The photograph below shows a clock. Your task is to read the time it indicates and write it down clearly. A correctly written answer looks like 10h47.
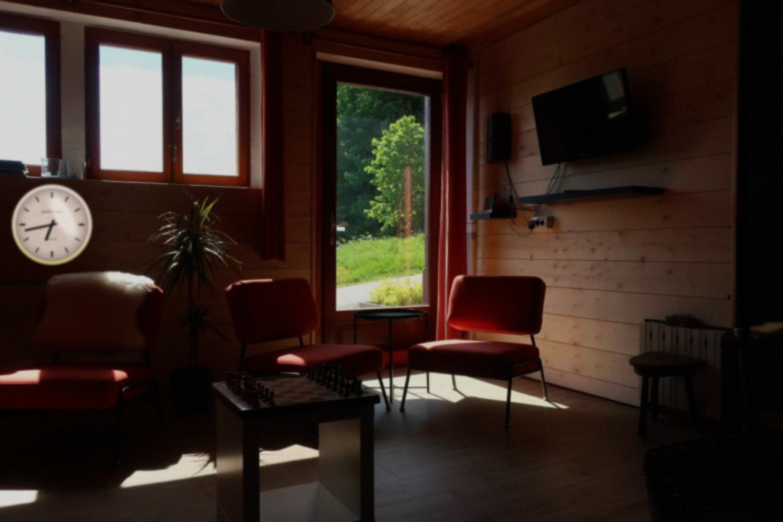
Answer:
6h43
